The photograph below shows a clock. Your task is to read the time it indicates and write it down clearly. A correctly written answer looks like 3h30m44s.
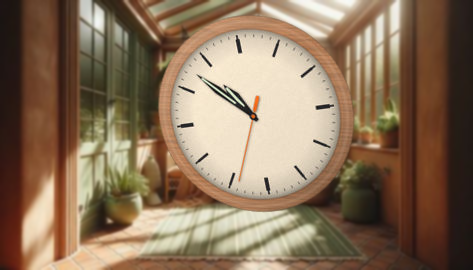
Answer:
10h52m34s
